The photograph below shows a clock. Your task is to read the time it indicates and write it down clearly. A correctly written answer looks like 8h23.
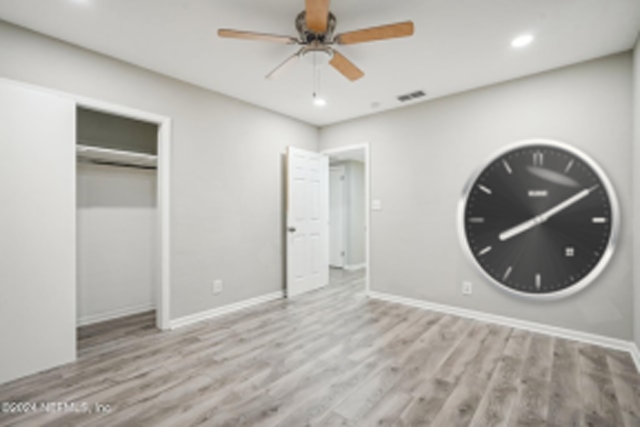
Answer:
8h10
